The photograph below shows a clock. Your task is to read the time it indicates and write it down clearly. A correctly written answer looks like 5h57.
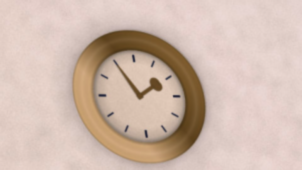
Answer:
1h55
